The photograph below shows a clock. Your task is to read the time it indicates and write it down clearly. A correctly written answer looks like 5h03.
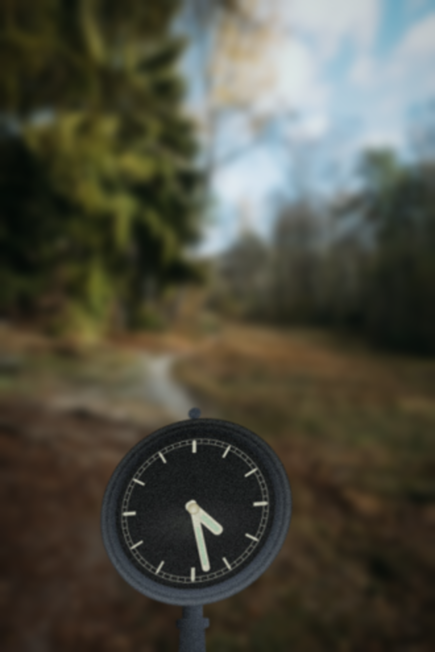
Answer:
4h28
